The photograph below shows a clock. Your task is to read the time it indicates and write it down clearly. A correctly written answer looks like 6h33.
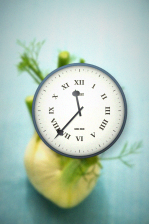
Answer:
11h37
